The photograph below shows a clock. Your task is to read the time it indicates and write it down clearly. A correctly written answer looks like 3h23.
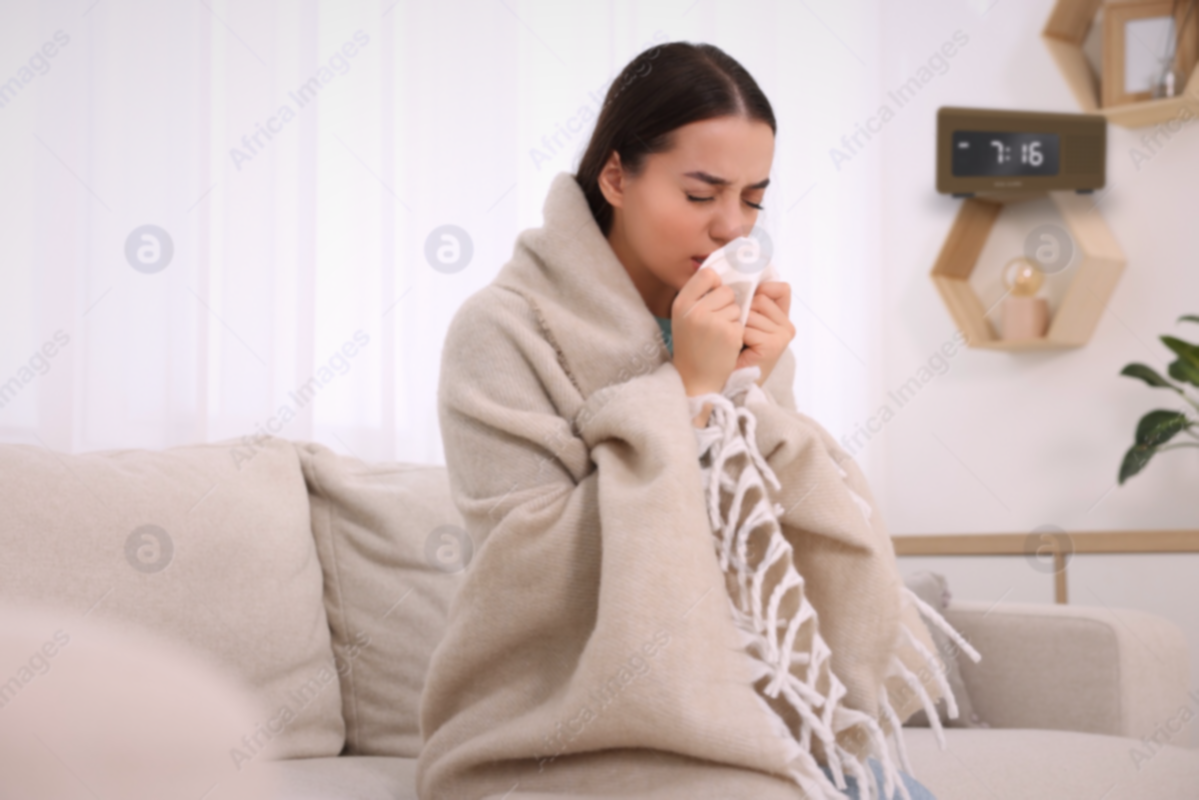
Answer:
7h16
